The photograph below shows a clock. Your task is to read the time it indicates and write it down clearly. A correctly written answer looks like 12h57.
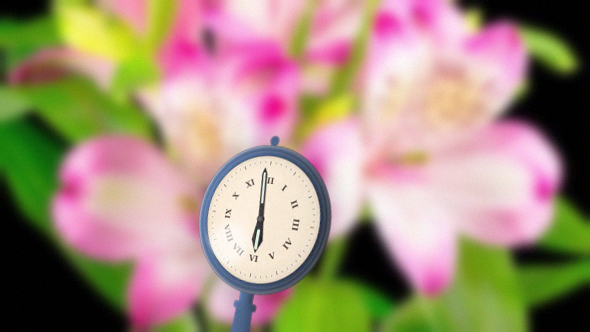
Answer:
5h59
